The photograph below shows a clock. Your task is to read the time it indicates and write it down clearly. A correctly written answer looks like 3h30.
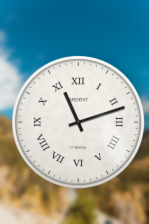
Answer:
11h12
